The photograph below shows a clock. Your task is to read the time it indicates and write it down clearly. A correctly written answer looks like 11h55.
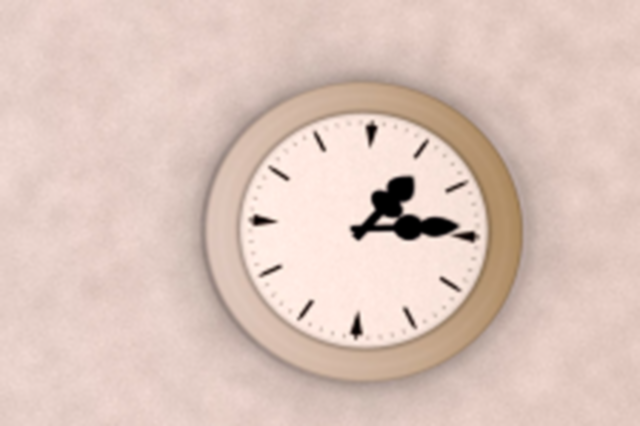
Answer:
1h14
